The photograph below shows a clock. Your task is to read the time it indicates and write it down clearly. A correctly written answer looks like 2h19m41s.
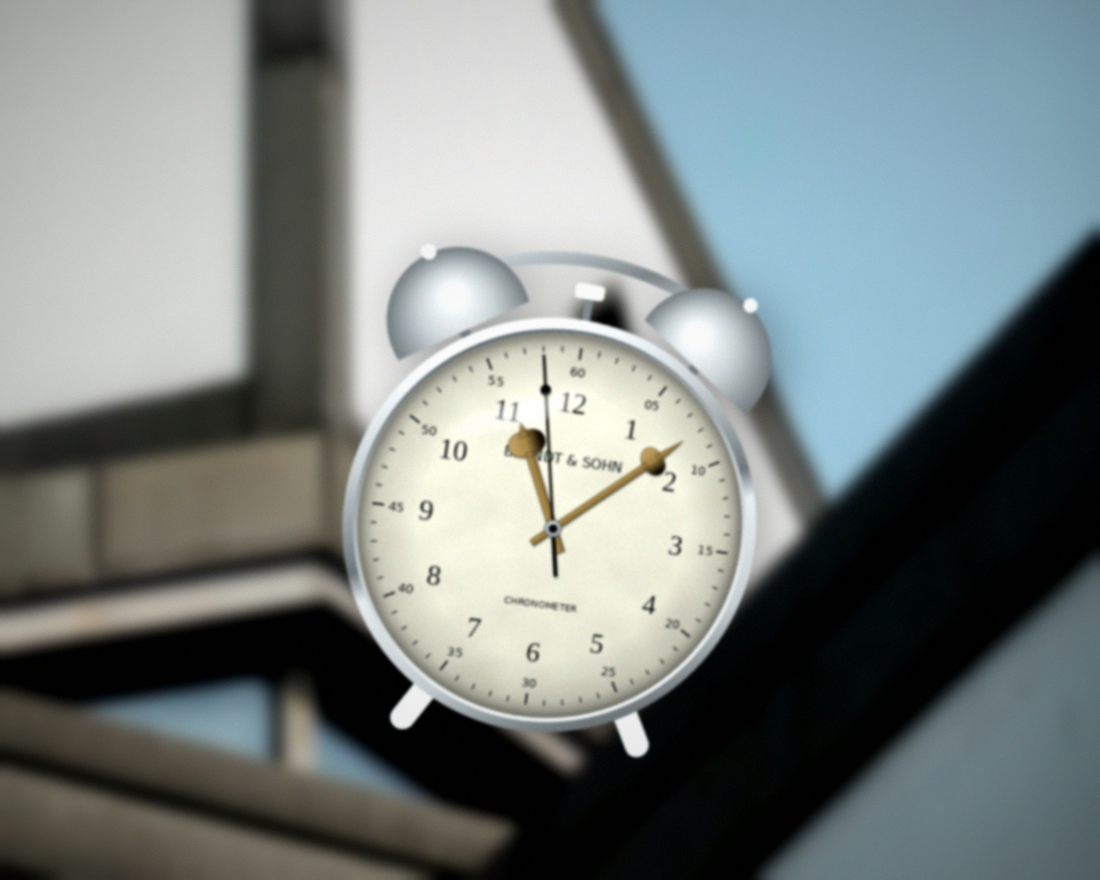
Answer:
11h07m58s
